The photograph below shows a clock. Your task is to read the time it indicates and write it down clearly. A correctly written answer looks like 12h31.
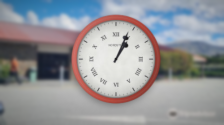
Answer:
1h04
